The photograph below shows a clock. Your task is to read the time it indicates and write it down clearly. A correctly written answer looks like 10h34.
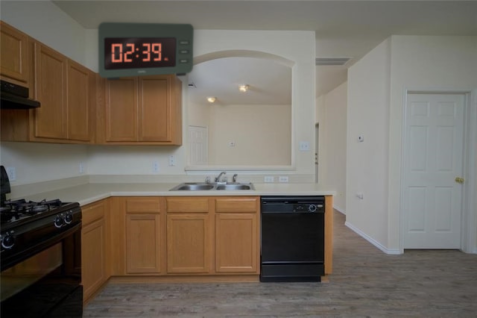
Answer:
2h39
